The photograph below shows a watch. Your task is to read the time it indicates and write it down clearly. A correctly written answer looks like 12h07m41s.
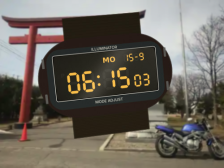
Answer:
6h15m03s
